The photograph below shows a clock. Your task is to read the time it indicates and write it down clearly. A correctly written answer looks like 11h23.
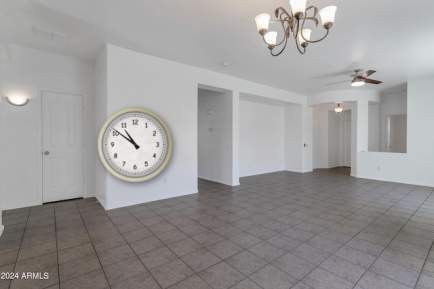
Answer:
10h51
